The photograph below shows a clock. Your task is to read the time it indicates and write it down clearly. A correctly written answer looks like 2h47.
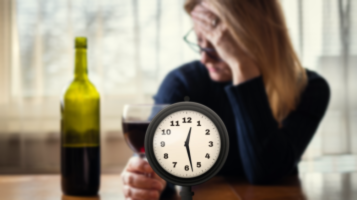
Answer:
12h28
